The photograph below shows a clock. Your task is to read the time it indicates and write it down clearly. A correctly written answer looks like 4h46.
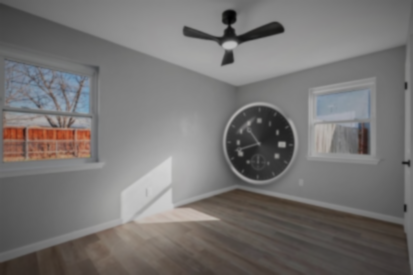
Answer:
10h42
